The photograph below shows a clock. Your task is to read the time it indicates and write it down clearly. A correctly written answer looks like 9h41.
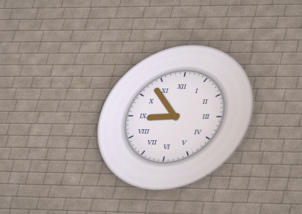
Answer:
8h53
